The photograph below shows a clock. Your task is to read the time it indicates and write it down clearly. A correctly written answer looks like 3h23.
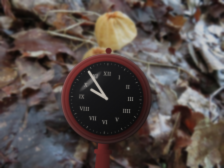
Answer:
9h54
